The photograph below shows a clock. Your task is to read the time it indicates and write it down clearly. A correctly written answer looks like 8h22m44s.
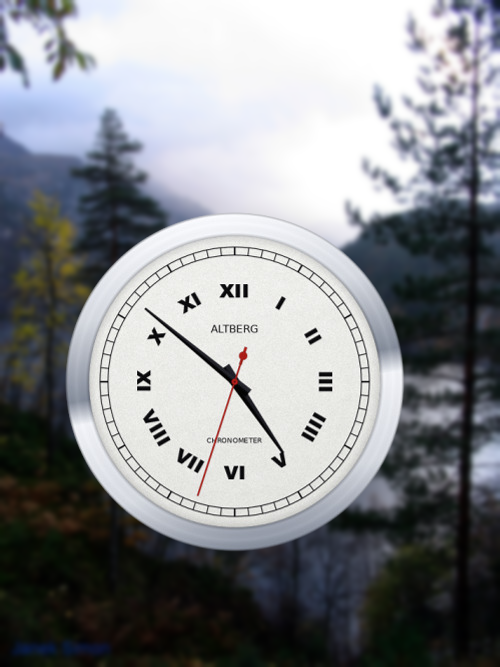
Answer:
4h51m33s
